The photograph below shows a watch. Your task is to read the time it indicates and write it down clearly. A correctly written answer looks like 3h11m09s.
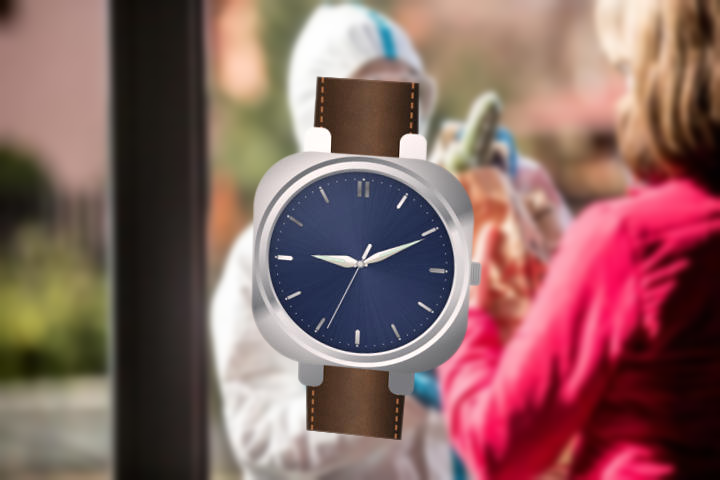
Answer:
9h10m34s
